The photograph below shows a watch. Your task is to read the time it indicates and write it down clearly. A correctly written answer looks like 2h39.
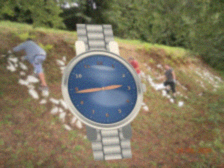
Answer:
2h44
